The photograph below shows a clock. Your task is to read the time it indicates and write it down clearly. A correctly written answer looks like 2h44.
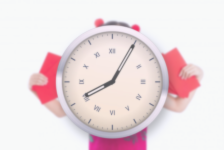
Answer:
8h05
